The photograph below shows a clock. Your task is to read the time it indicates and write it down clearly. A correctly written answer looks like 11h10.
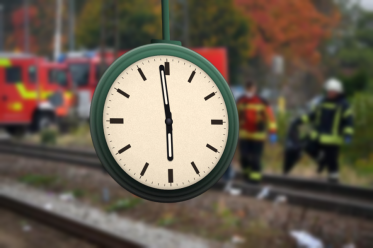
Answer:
5h59
